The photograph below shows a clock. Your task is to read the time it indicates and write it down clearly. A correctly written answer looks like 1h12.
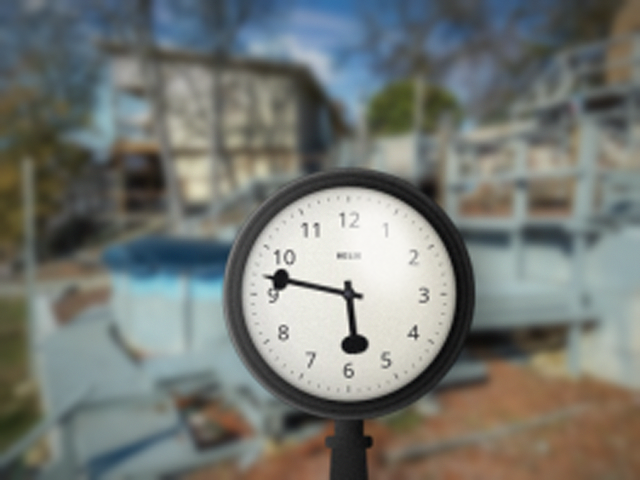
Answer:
5h47
